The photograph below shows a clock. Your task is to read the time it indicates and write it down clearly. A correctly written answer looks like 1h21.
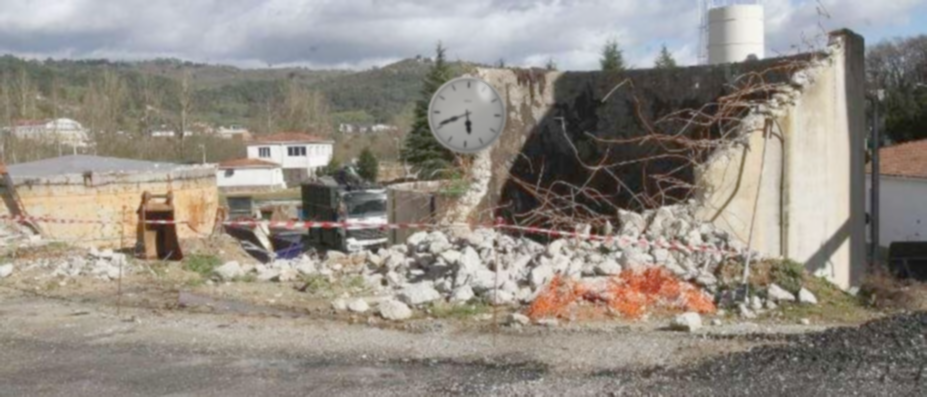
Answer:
5h41
